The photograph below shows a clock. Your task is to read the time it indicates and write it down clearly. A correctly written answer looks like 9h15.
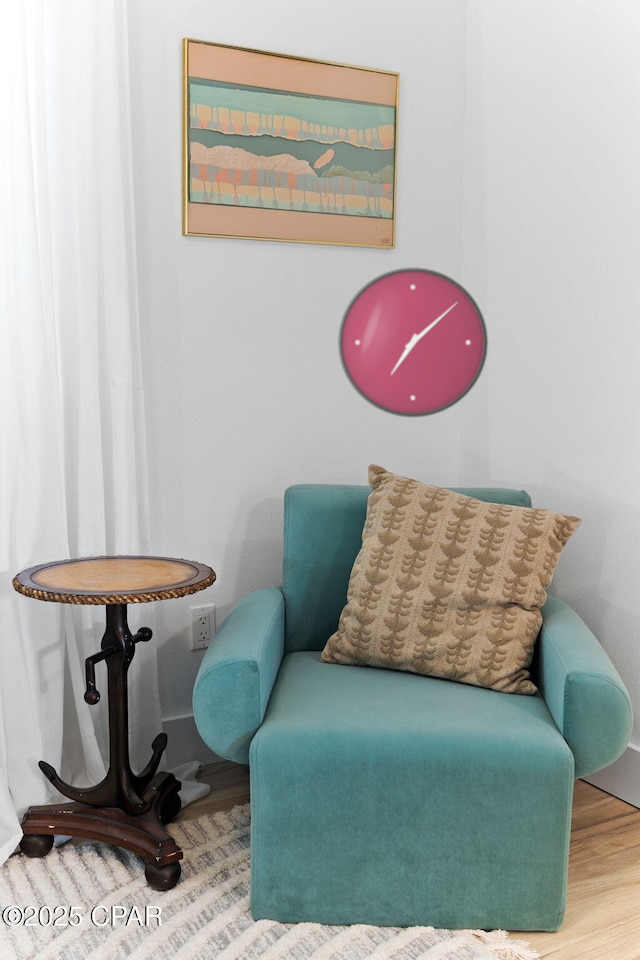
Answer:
7h08
